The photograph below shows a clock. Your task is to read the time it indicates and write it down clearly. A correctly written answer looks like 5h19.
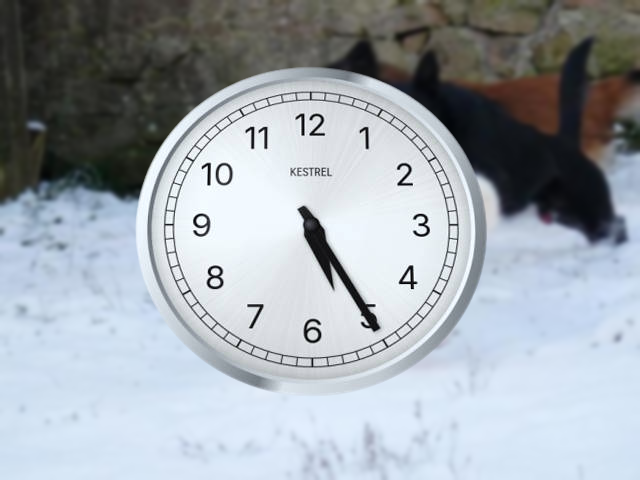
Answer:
5h25
